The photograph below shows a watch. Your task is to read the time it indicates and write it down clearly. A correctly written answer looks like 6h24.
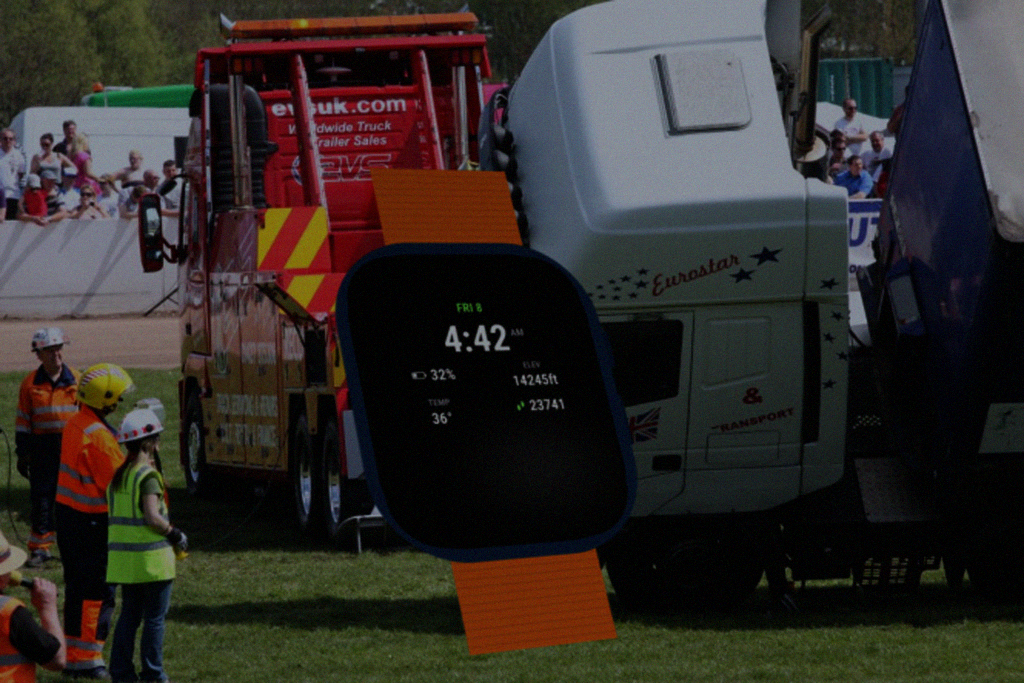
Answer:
4h42
